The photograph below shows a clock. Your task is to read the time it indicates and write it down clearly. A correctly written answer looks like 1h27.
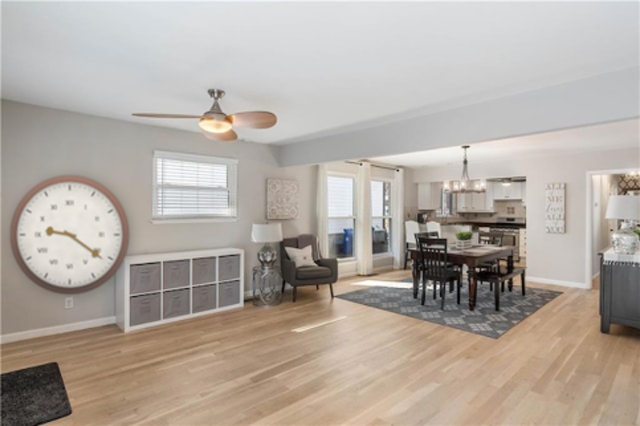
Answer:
9h21
